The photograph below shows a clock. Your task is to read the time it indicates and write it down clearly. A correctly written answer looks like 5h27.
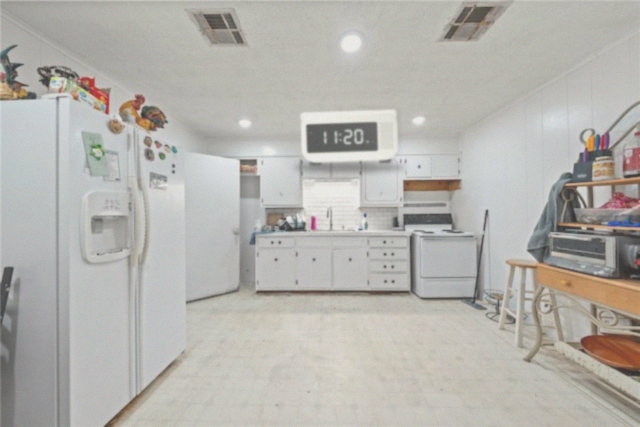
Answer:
11h20
